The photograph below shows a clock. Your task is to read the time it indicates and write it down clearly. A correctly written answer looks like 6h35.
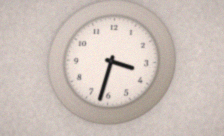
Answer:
3h32
